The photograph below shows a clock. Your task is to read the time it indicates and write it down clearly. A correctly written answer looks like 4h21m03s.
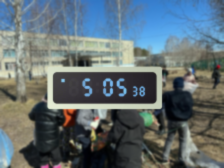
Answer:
5h05m38s
